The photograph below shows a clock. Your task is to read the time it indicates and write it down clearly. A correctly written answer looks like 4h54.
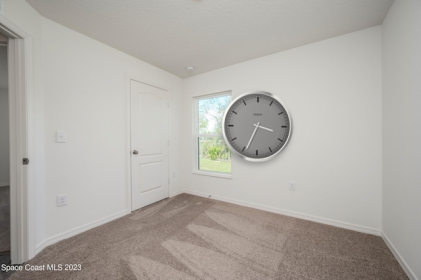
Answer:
3h34
